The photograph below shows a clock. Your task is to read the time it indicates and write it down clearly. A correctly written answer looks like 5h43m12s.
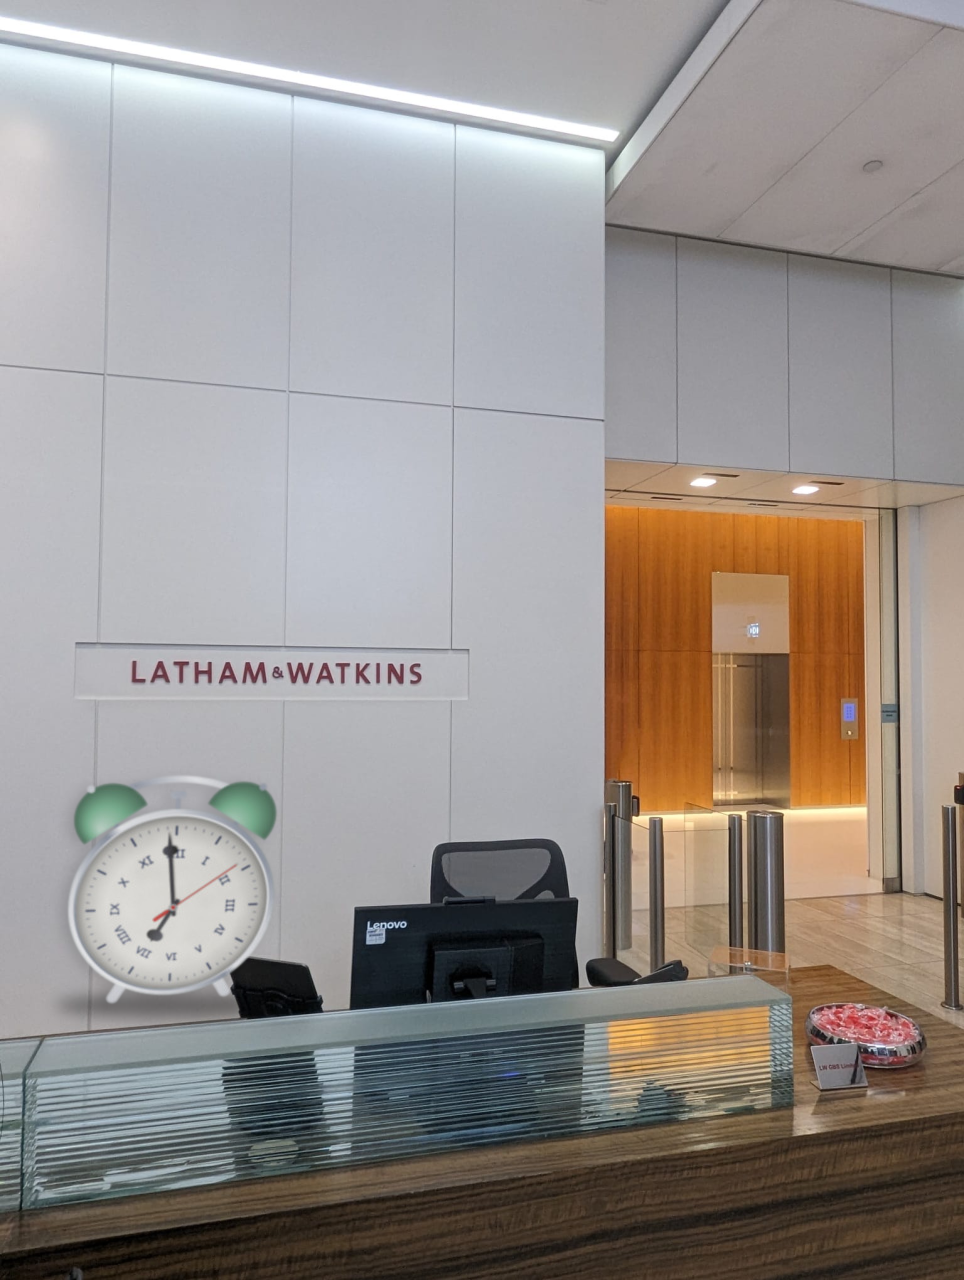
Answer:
6h59m09s
